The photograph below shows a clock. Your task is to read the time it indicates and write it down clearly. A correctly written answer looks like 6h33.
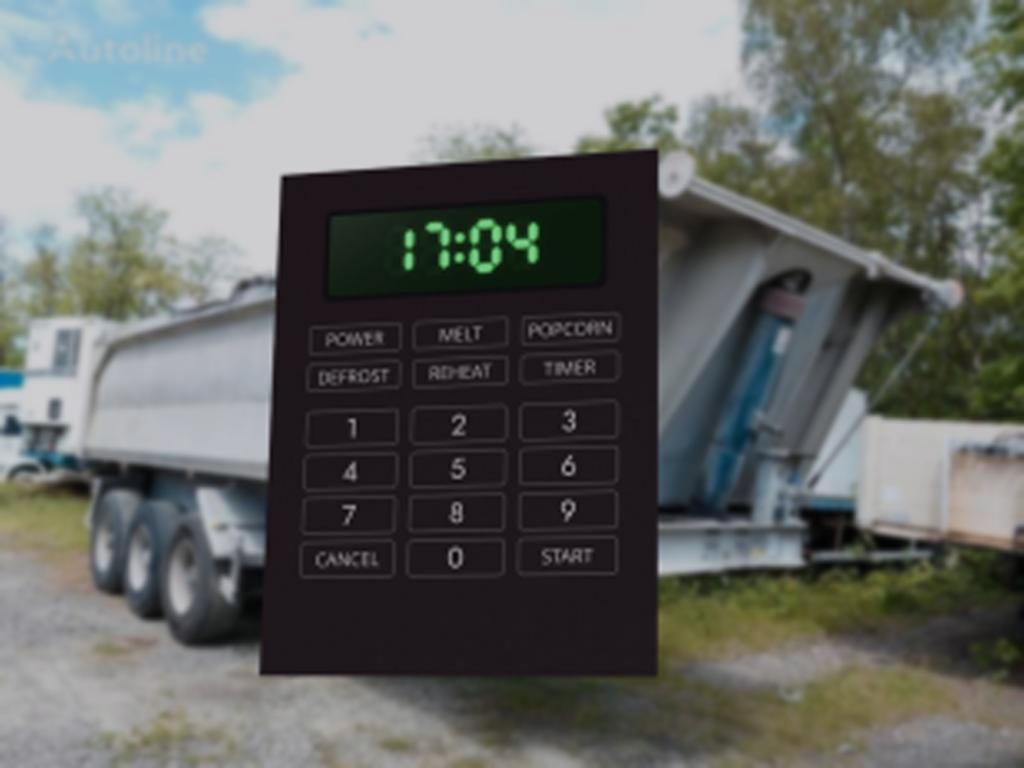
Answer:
17h04
